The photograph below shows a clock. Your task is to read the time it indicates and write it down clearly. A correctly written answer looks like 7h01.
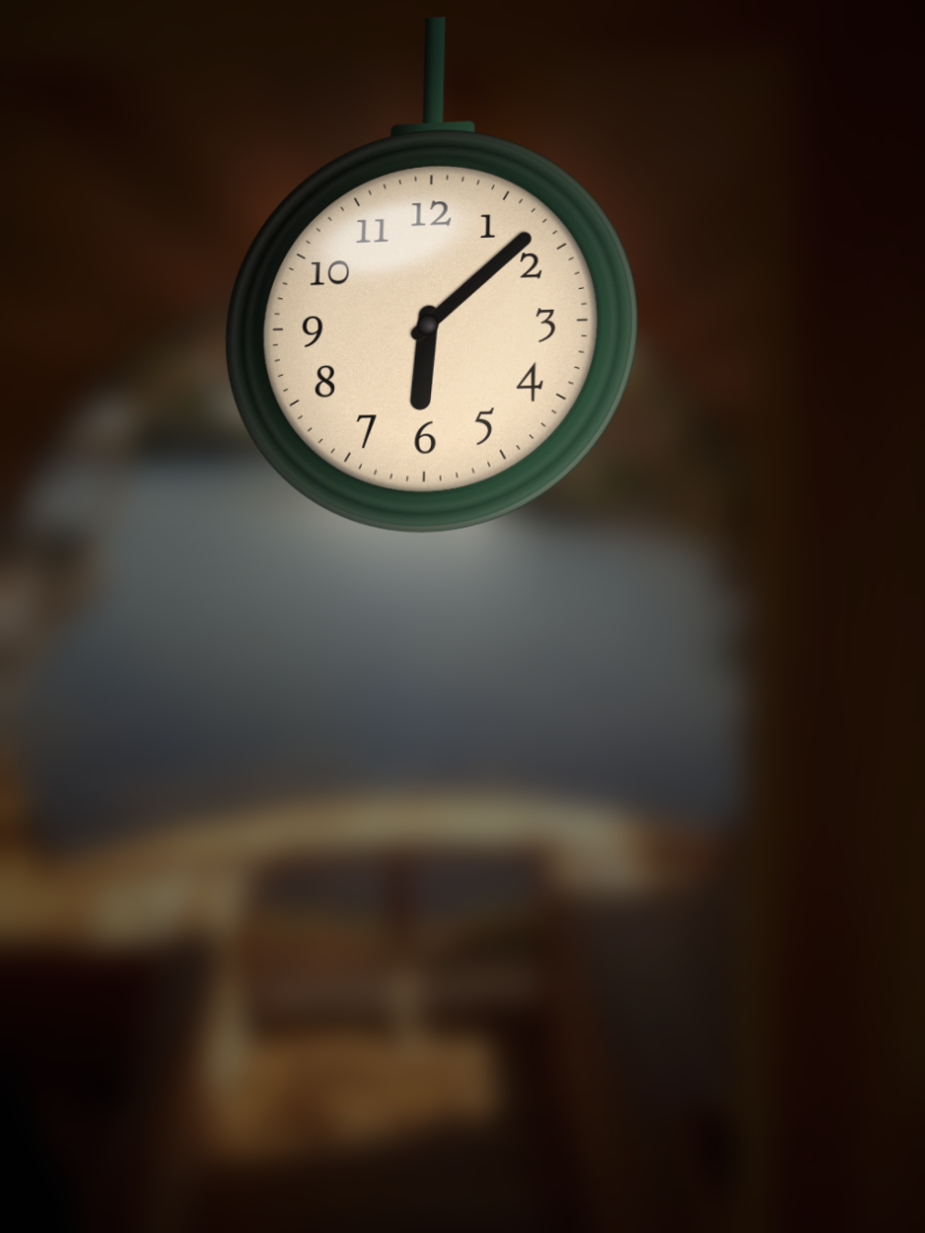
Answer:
6h08
